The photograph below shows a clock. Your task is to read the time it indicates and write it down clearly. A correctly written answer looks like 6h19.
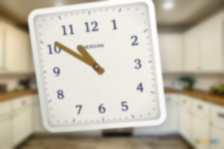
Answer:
10h51
